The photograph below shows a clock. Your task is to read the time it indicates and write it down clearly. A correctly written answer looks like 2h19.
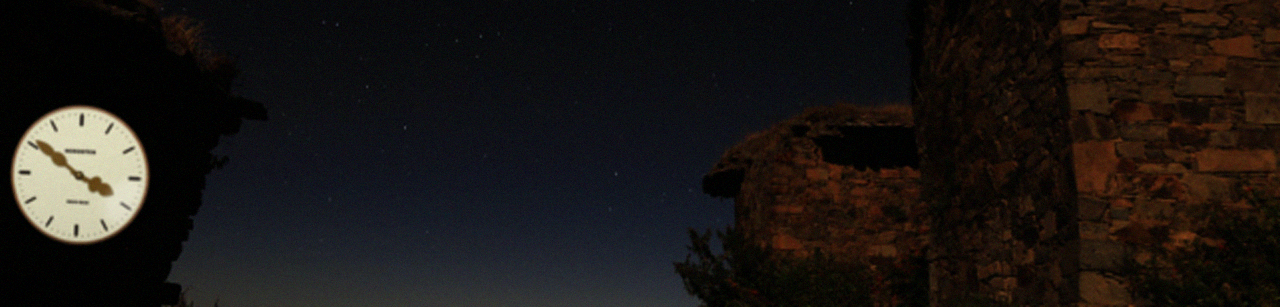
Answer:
3h51
